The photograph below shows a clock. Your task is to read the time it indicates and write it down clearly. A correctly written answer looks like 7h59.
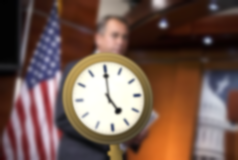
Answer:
5h00
